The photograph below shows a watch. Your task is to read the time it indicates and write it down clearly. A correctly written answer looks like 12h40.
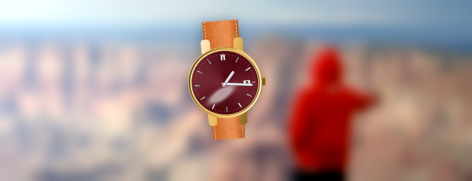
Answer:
1h16
